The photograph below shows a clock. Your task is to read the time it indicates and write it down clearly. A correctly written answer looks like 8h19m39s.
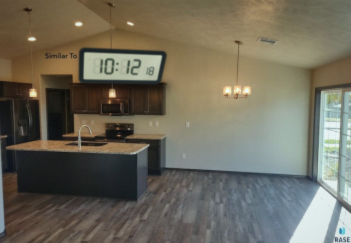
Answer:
10h12m18s
